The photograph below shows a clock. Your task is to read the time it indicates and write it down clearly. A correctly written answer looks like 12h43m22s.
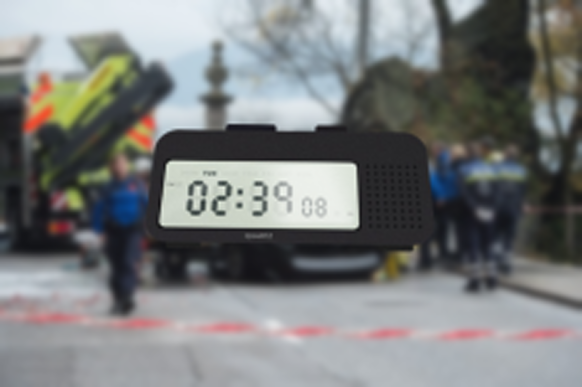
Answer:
2h39m08s
